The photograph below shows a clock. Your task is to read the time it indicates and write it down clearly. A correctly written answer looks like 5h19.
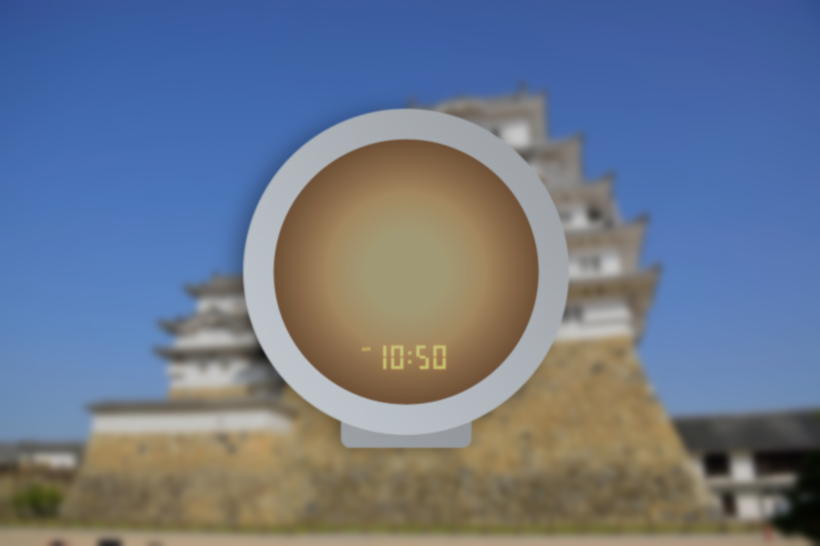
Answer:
10h50
